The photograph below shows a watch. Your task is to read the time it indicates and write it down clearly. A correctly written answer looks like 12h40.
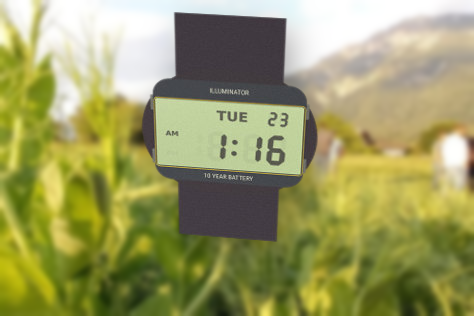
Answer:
1h16
